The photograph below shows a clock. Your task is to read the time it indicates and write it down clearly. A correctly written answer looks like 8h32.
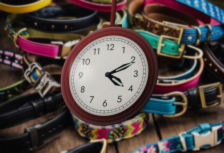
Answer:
4h11
